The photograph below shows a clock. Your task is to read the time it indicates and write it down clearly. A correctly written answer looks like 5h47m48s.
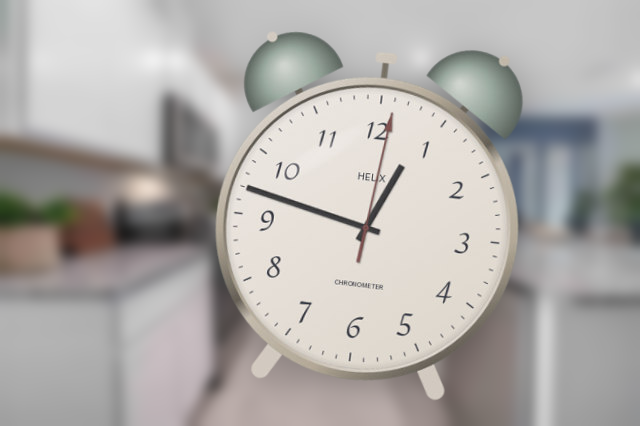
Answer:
12h47m01s
